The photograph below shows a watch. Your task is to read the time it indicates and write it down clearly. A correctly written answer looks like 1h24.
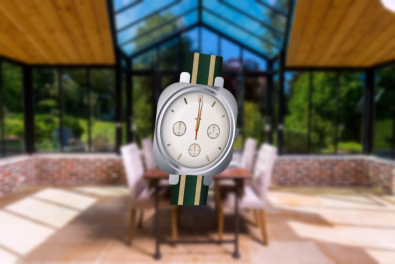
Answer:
12h01
